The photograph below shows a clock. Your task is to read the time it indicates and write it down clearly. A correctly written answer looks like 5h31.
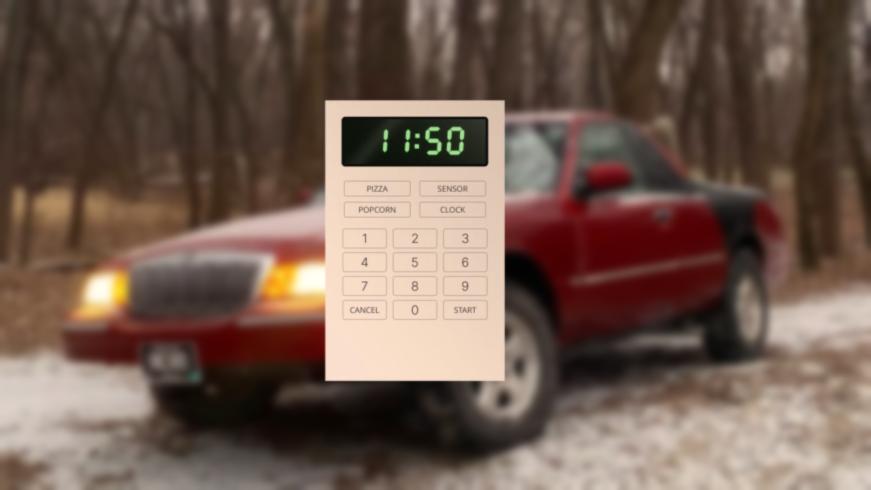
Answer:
11h50
